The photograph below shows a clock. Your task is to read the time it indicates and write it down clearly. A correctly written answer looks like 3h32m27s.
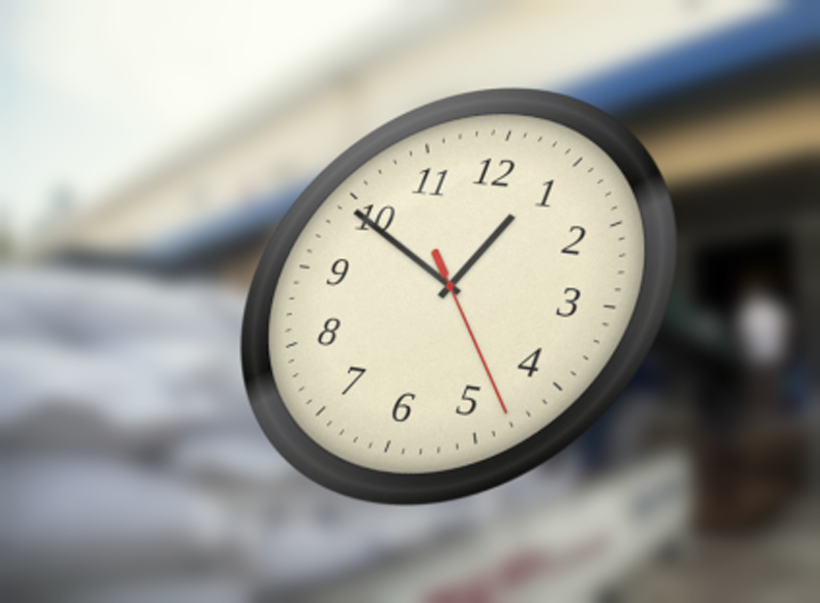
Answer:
12h49m23s
